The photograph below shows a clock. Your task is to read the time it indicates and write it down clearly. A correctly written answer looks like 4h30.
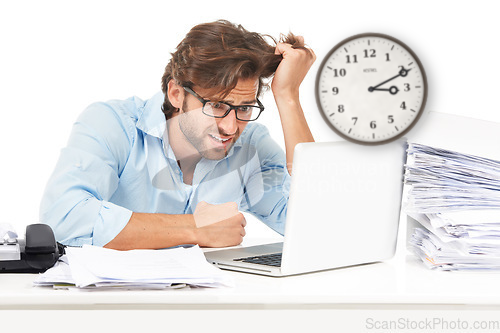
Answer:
3h11
